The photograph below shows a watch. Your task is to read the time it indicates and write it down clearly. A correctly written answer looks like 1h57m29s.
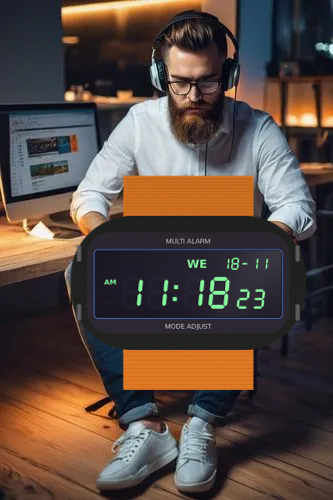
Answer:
11h18m23s
